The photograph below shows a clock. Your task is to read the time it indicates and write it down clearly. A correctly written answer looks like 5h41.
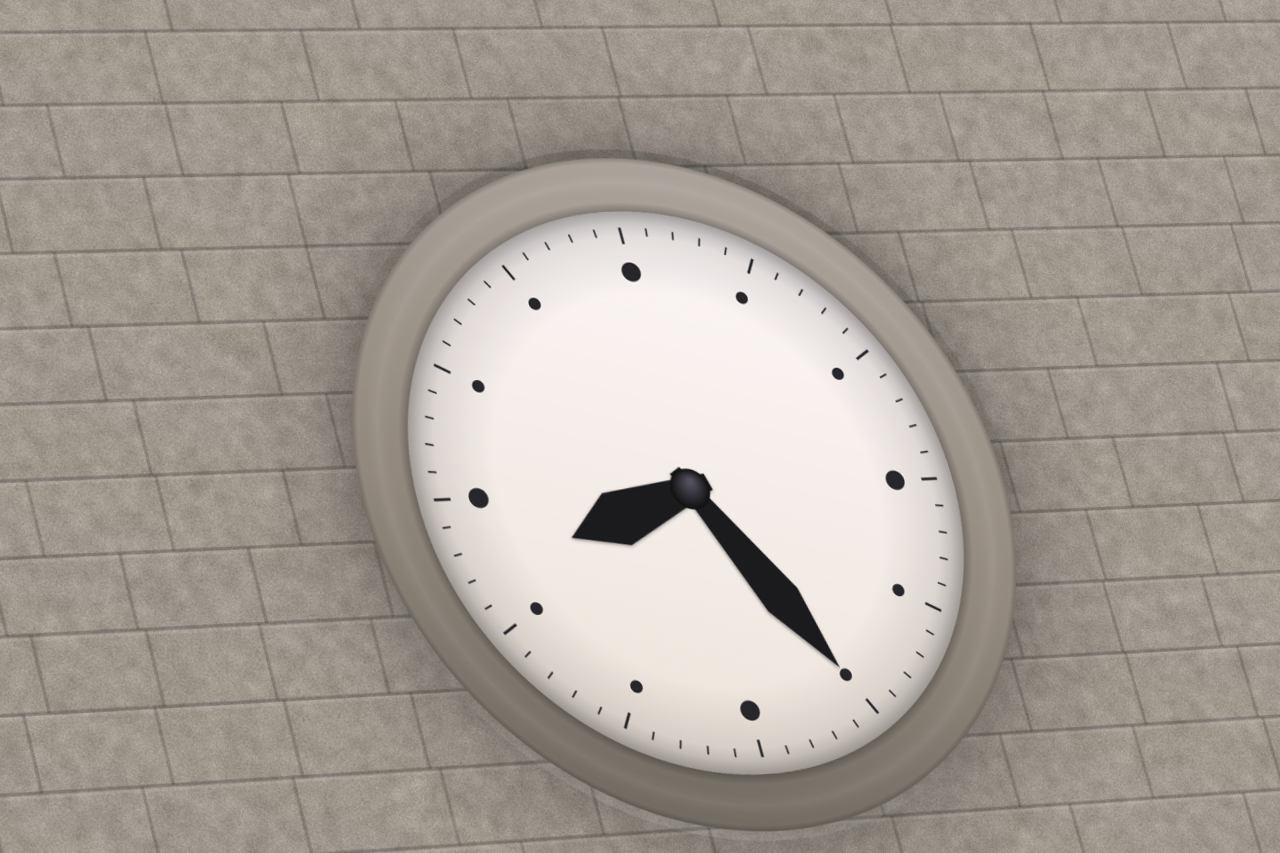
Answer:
8h25
